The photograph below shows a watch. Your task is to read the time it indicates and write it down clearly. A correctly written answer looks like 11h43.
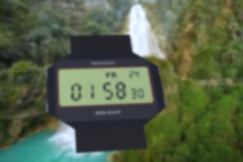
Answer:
1h58
